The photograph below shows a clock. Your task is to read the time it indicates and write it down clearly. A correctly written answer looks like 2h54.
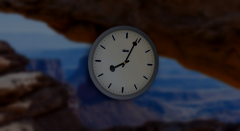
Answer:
8h04
